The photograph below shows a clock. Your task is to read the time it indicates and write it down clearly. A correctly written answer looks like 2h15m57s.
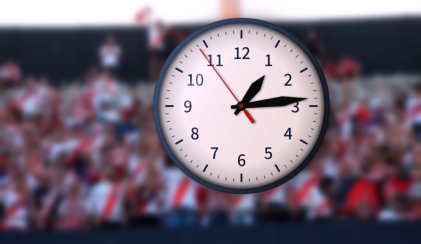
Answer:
1h13m54s
